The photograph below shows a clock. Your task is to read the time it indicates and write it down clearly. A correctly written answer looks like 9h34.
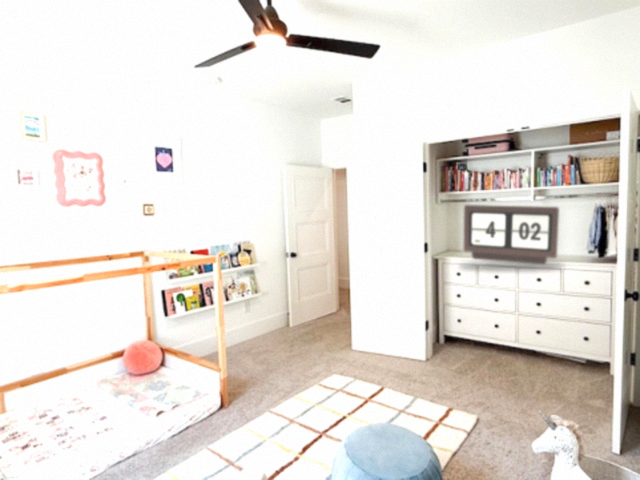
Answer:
4h02
